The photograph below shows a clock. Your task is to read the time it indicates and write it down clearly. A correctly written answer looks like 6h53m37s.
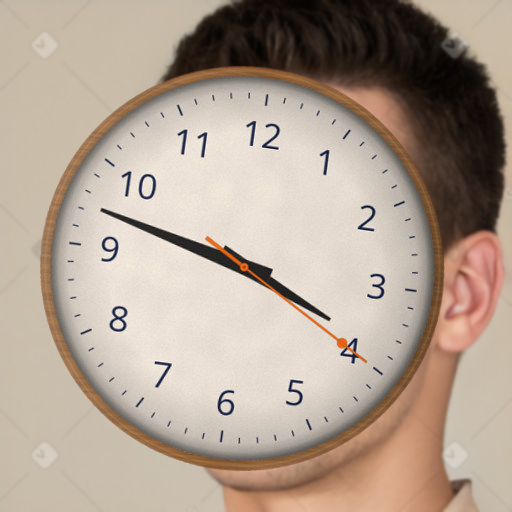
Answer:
3h47m20s
